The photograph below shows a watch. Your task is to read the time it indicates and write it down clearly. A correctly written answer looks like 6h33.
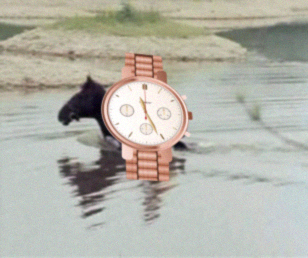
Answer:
11h26
